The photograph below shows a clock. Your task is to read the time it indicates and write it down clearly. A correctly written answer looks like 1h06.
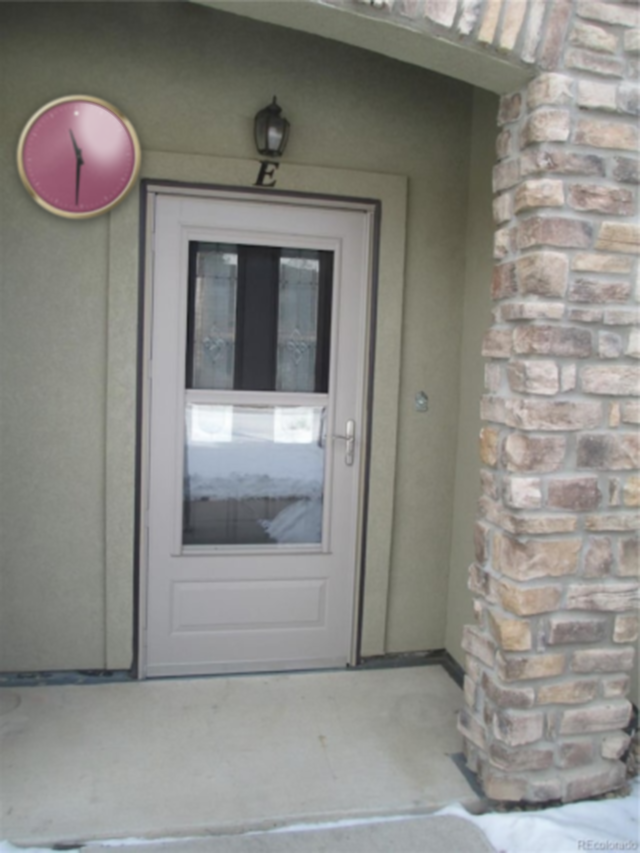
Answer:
11h31
